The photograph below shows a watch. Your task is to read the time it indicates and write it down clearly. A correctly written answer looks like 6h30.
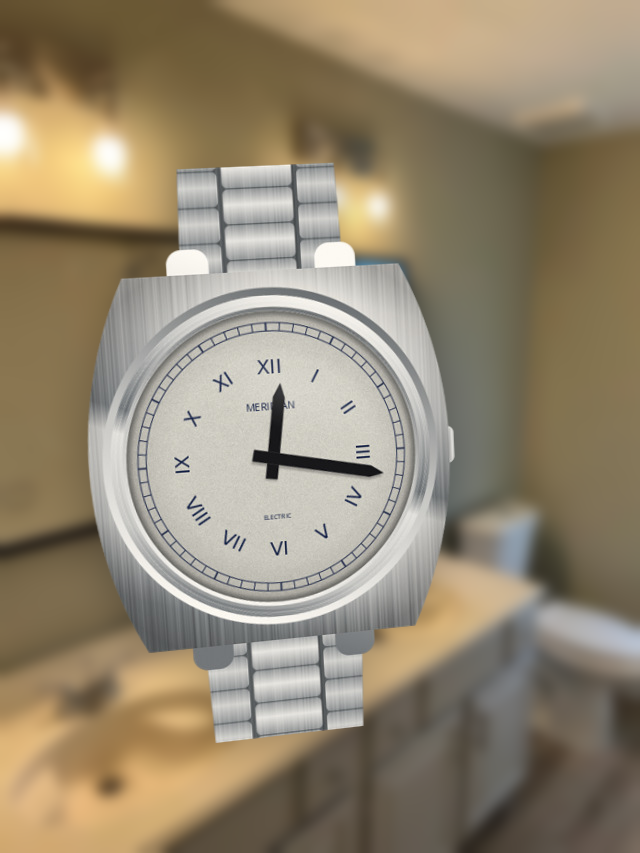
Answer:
12h17
